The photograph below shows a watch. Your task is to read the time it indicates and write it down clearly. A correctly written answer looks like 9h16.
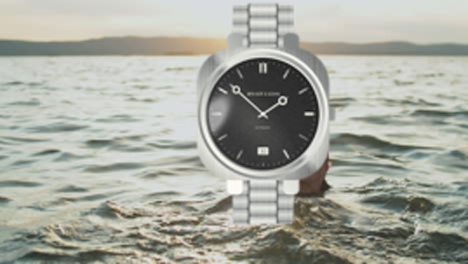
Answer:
1h52
